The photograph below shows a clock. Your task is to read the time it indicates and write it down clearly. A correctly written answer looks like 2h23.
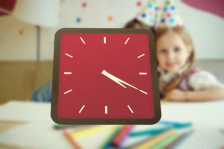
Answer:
4h20
